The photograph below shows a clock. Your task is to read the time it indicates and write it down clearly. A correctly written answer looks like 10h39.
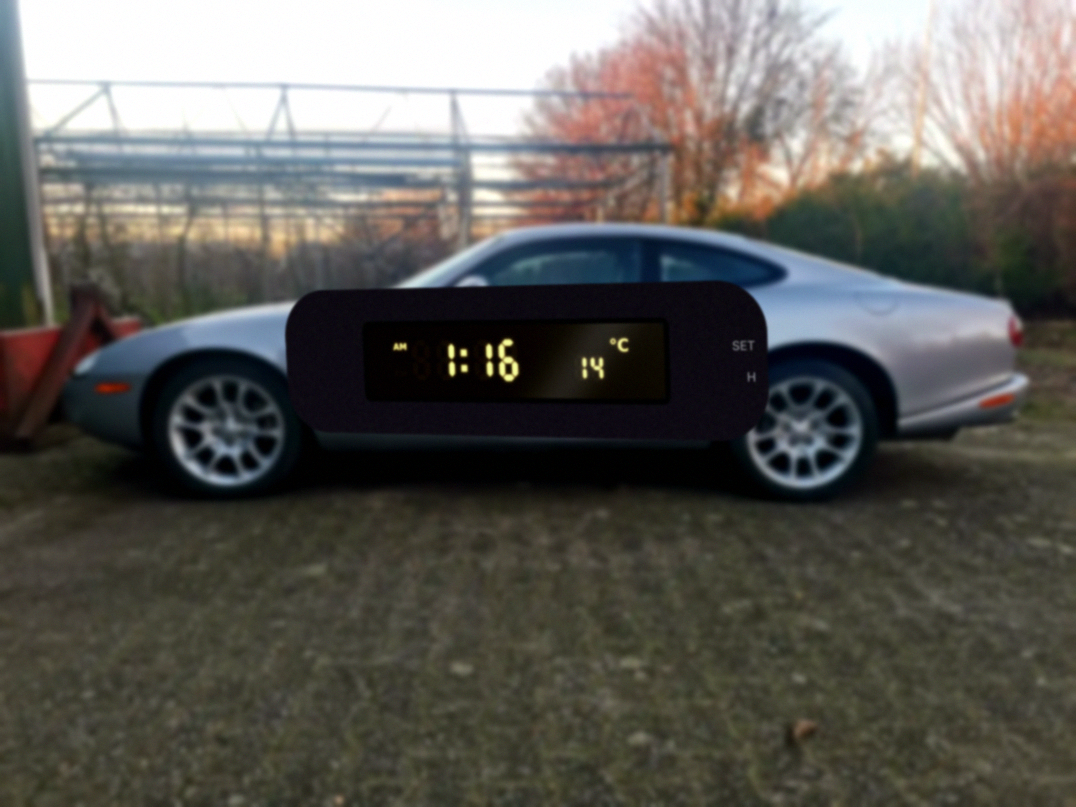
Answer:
1h16
